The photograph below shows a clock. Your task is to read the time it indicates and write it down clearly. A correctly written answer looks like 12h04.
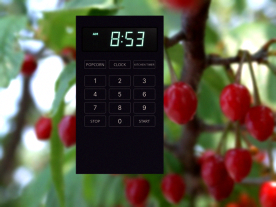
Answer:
8h53
